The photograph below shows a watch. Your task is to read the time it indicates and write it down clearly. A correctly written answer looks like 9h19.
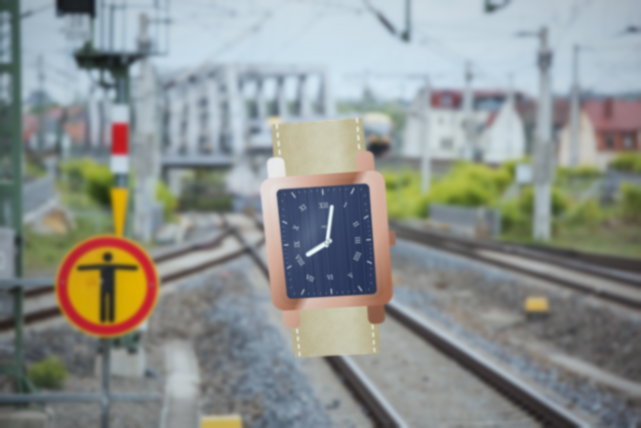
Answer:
8h02
